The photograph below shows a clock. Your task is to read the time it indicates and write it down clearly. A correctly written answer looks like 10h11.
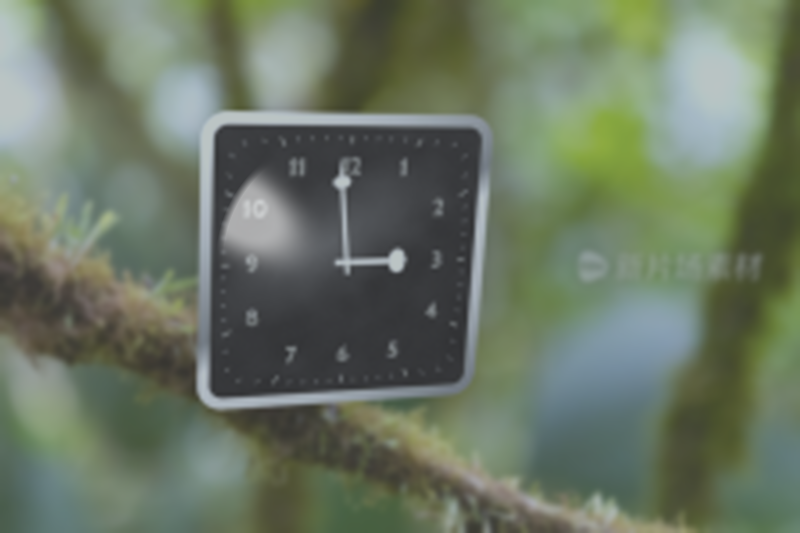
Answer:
2h59
